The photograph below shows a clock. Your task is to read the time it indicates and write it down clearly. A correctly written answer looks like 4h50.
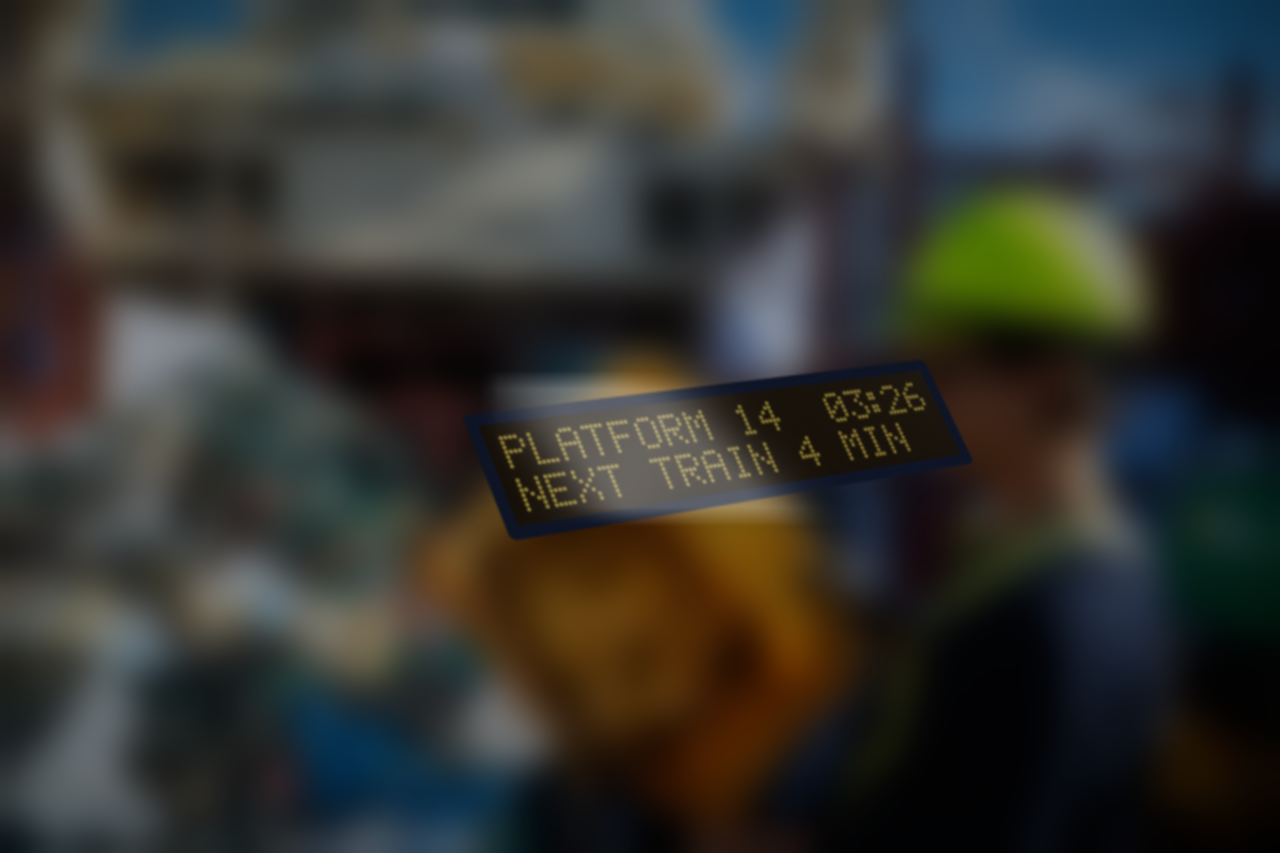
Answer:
3h26
